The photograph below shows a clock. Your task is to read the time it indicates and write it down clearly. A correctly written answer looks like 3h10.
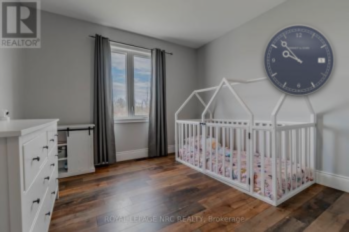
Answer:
9h53
